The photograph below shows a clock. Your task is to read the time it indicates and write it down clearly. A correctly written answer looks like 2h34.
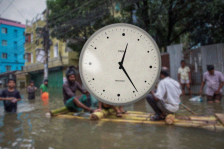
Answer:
12h24
